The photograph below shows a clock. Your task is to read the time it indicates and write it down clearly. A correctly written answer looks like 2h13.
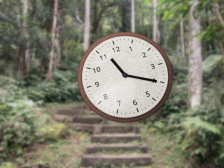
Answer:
11h20
